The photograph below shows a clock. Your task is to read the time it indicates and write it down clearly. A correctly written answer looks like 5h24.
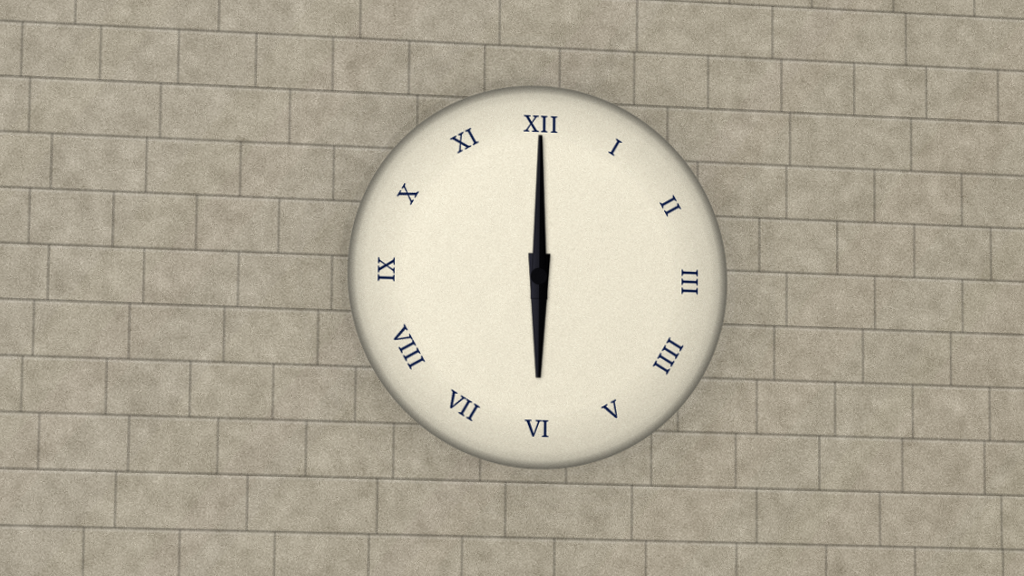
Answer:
6h00
